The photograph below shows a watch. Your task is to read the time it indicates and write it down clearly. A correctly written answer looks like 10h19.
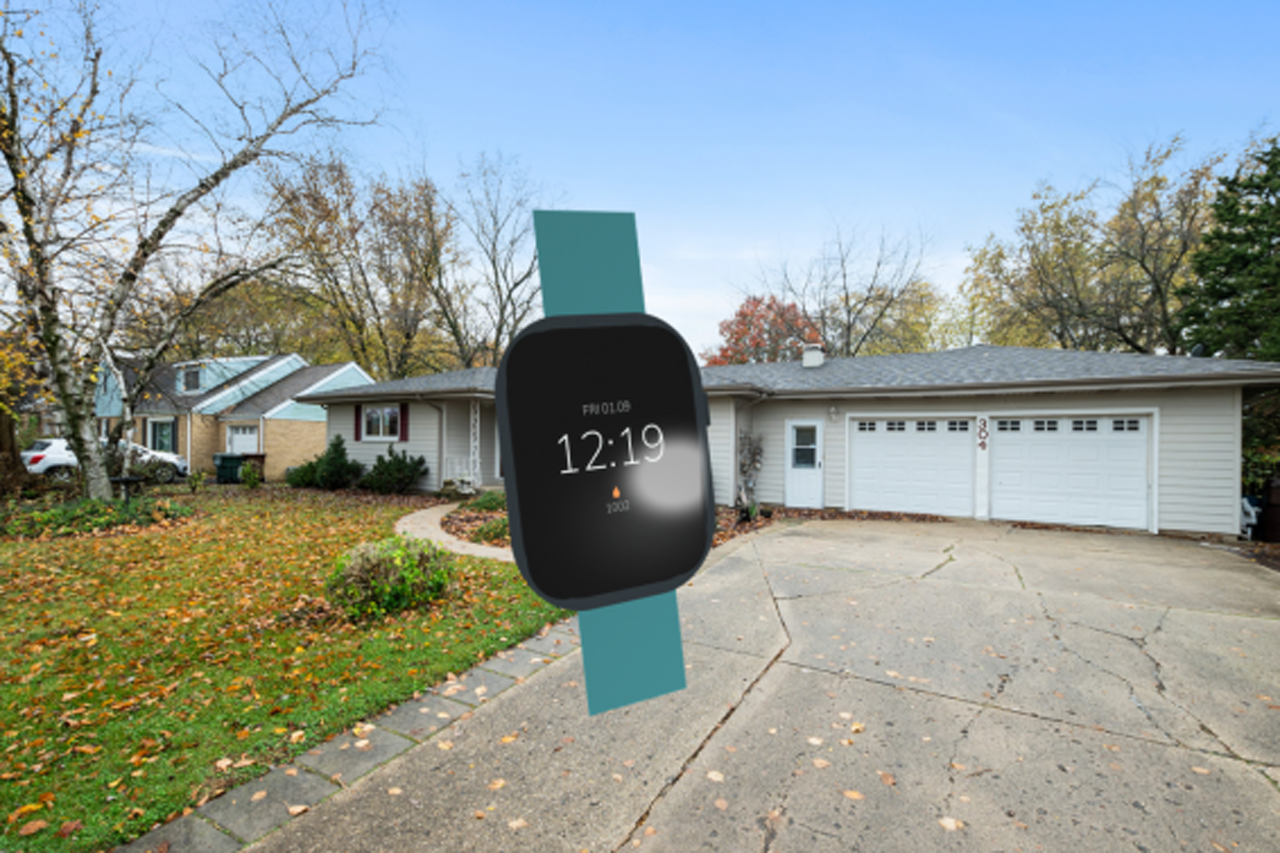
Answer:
12h19
